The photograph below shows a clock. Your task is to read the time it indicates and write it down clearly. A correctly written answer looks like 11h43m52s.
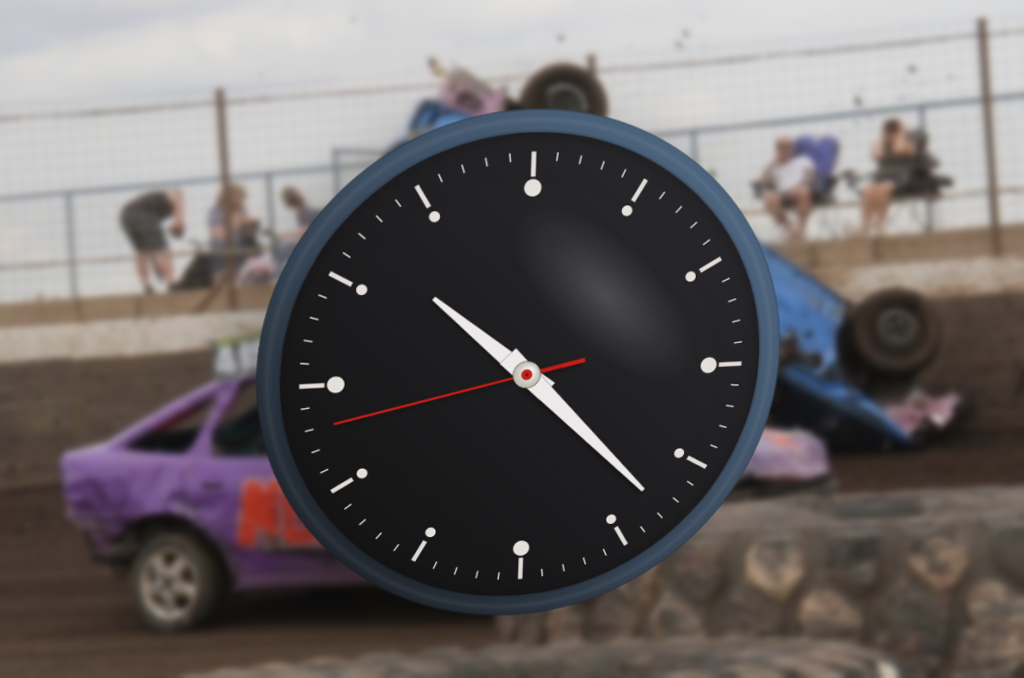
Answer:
10h22m43s
